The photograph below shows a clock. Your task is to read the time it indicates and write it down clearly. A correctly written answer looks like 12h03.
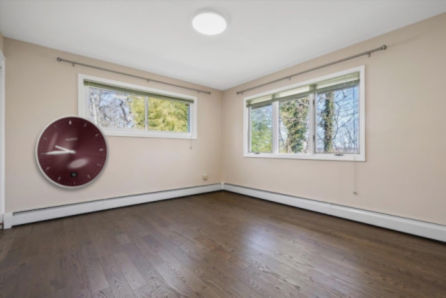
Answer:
9h45
